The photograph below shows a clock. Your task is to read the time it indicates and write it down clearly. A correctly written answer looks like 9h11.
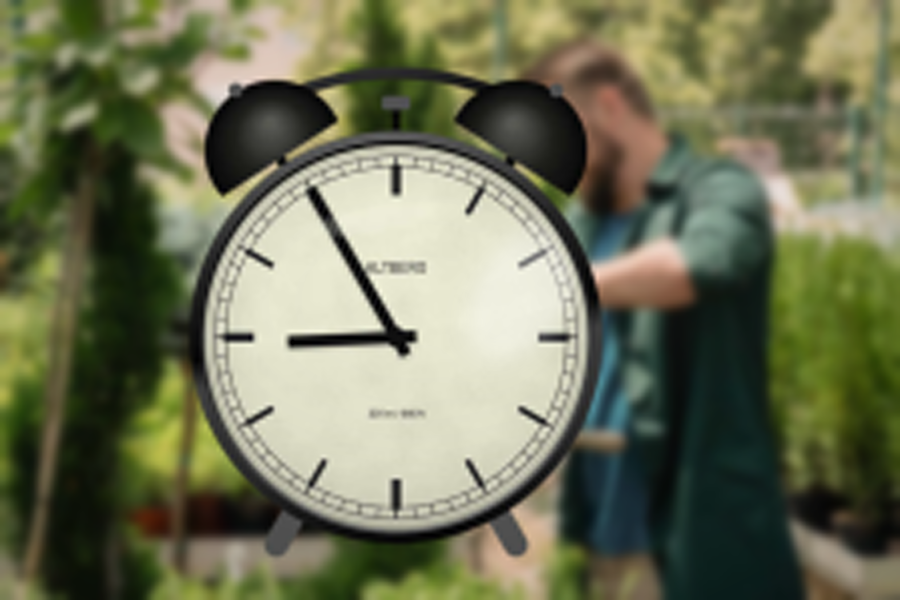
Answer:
8h55
